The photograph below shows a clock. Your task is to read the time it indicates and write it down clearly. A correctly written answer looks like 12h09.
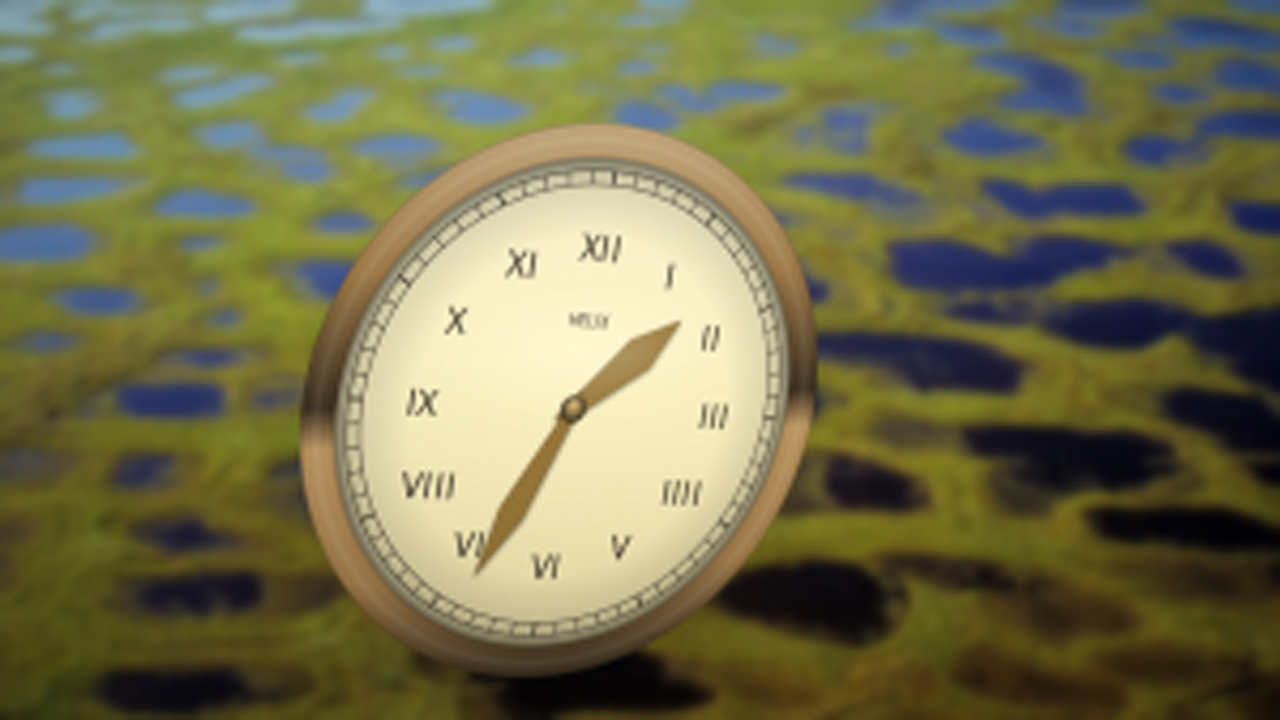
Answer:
1h34
